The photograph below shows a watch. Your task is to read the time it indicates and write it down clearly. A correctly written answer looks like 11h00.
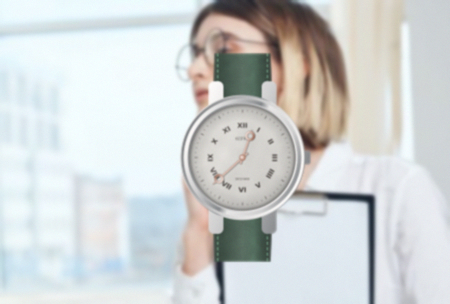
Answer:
12h38
